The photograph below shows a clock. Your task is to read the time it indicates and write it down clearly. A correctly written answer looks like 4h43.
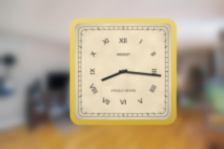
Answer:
8h16
